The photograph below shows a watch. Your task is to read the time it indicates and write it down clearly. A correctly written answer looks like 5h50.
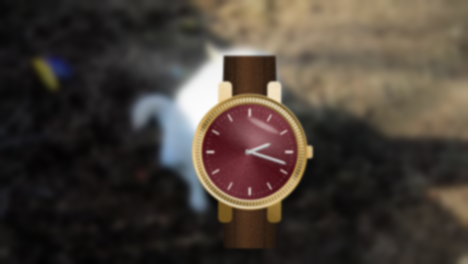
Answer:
2h18
